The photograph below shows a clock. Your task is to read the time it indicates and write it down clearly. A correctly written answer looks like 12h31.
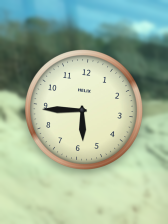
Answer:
5h44
